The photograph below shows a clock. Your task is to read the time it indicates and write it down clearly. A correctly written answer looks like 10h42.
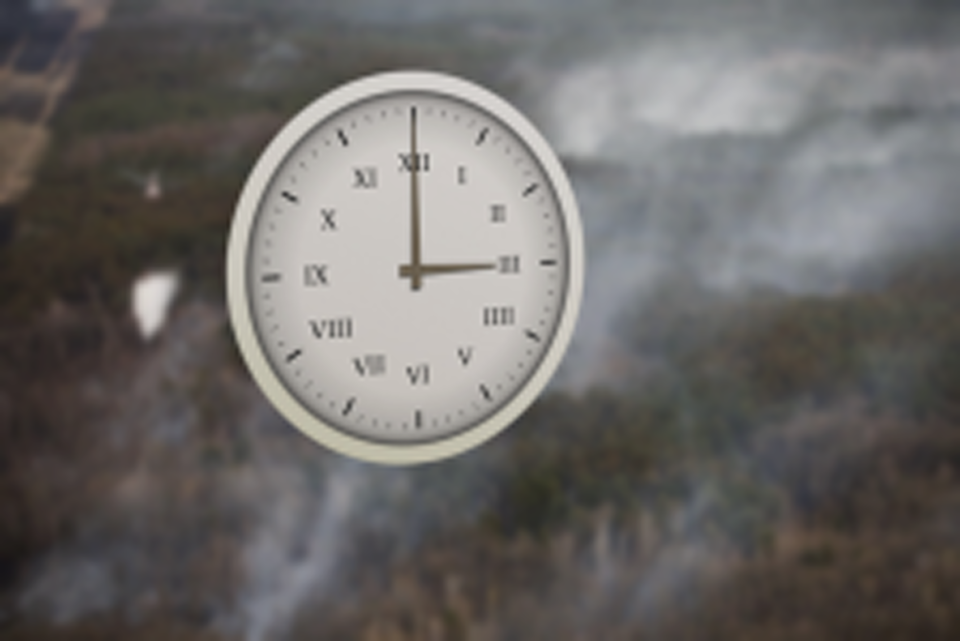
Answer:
3h00
